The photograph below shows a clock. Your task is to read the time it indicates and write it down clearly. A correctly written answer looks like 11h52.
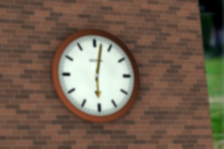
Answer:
6h02
